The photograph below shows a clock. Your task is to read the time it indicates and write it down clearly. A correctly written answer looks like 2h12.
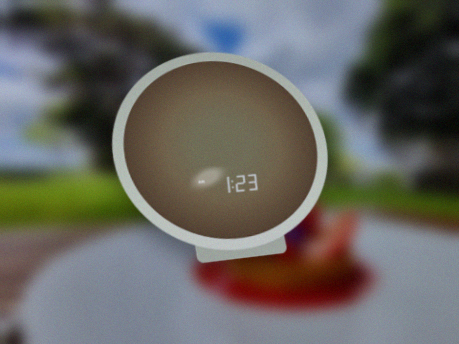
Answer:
1h23
